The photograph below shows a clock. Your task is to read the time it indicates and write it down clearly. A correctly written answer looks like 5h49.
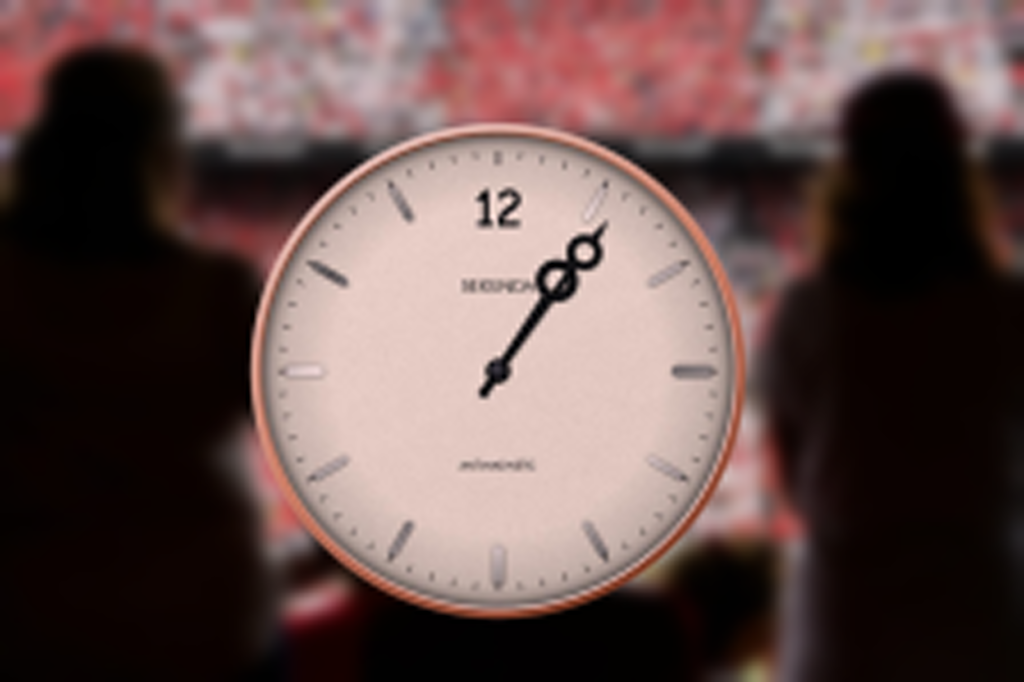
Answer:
1h06
